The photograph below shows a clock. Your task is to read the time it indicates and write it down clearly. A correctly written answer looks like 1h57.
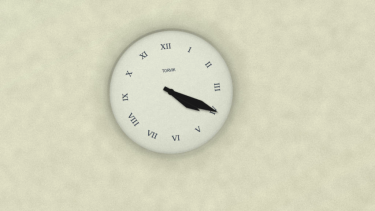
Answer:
4h20
